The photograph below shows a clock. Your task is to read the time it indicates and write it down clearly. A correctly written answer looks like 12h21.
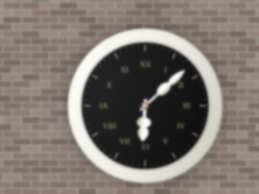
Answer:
6h08
